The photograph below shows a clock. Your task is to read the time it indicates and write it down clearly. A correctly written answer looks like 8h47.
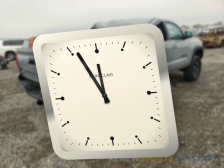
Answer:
11h56
